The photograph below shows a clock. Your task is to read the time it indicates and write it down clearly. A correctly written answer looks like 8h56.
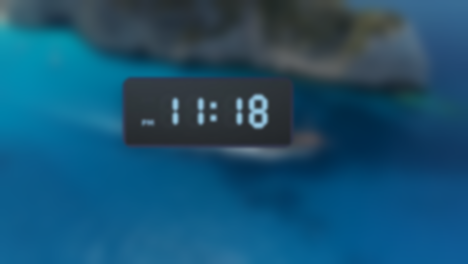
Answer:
11h18
